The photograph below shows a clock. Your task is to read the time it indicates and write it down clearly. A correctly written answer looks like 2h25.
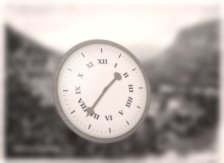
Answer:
1h37
